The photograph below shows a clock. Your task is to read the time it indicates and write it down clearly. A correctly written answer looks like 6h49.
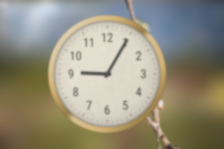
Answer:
9h05
